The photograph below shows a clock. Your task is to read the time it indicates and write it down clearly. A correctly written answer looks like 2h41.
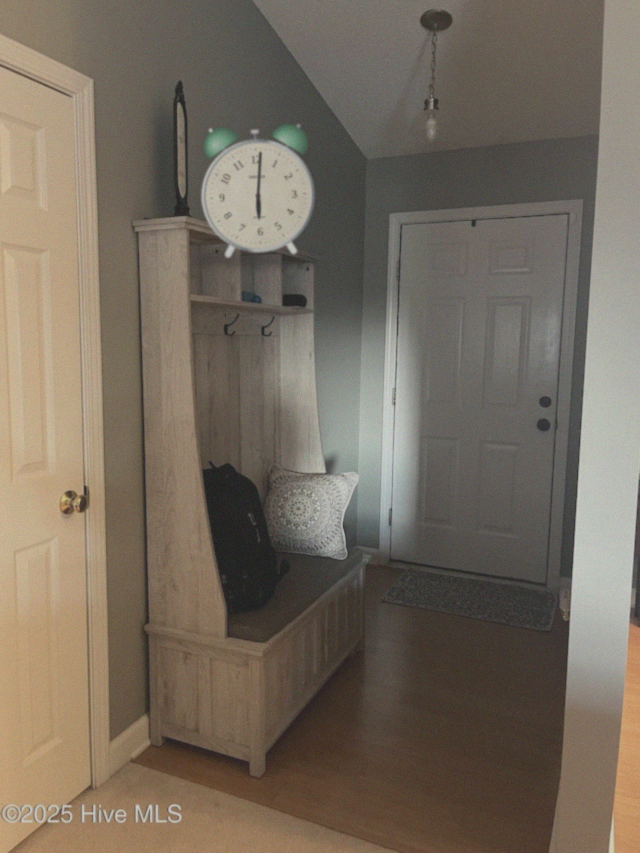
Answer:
6h01
